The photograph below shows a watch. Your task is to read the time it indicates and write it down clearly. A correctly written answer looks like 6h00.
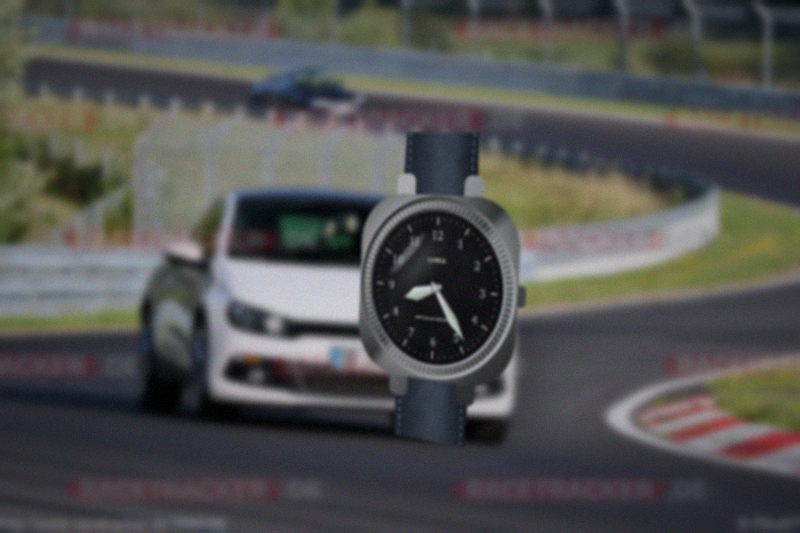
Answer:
8h24
